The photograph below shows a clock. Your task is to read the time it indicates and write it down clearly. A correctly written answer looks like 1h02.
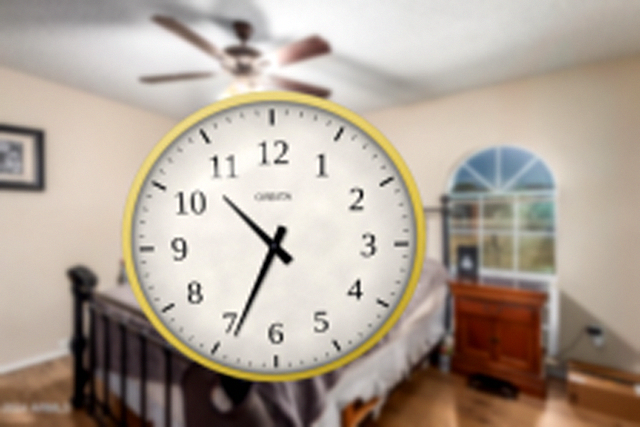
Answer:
10h34
